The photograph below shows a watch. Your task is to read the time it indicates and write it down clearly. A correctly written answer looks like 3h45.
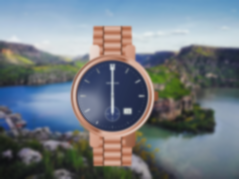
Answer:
6h00
